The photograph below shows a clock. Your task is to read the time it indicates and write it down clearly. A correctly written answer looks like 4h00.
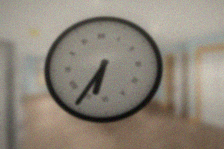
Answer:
6h36
